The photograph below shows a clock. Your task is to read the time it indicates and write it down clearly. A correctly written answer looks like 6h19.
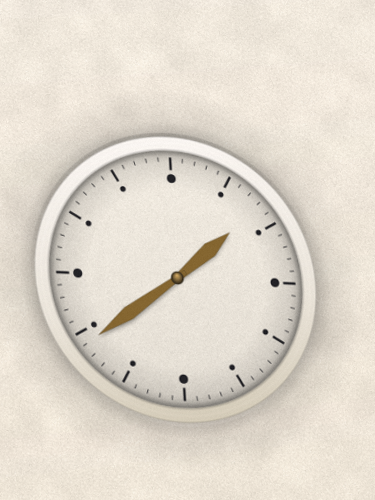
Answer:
1h39
